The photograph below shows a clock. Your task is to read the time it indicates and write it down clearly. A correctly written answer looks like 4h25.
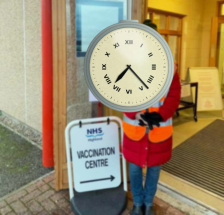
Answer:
7h23
